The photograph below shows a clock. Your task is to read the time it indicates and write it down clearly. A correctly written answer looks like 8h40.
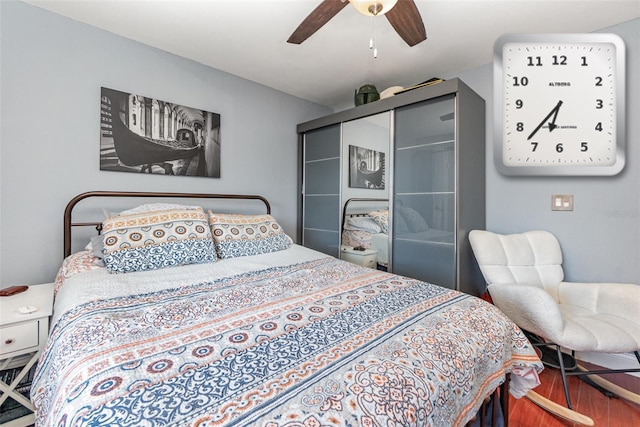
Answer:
6h37
